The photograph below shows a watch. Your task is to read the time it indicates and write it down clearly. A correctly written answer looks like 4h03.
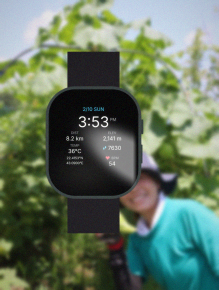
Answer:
3h53
